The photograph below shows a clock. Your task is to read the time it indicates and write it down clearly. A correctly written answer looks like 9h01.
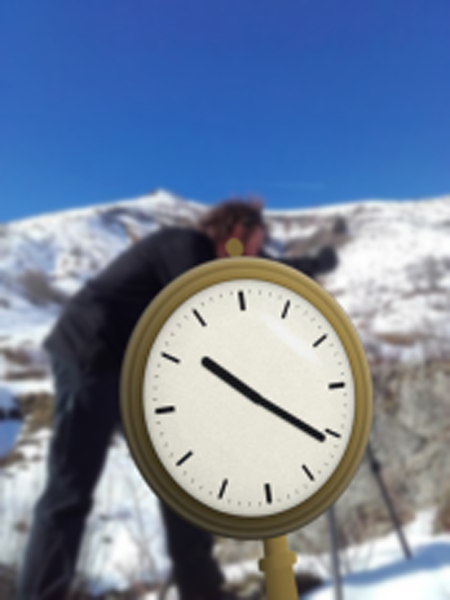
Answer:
10h21
